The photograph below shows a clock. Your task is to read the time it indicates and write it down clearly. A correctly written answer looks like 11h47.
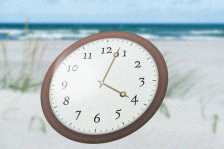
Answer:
4h03
